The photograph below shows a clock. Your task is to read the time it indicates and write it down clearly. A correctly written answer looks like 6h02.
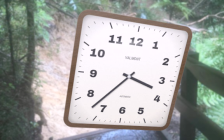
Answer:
3h37
